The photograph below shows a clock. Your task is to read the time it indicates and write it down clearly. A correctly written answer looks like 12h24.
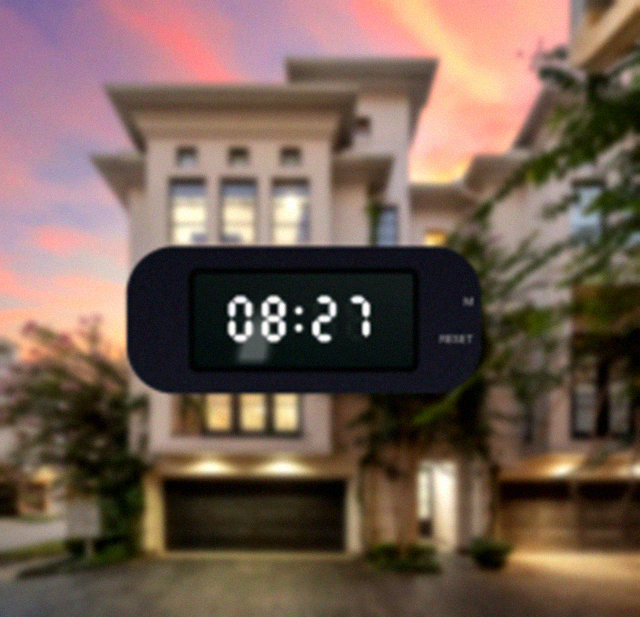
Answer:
8h27
